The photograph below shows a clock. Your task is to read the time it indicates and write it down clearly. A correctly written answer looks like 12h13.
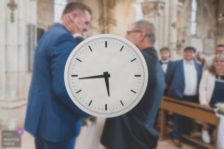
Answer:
5h44
